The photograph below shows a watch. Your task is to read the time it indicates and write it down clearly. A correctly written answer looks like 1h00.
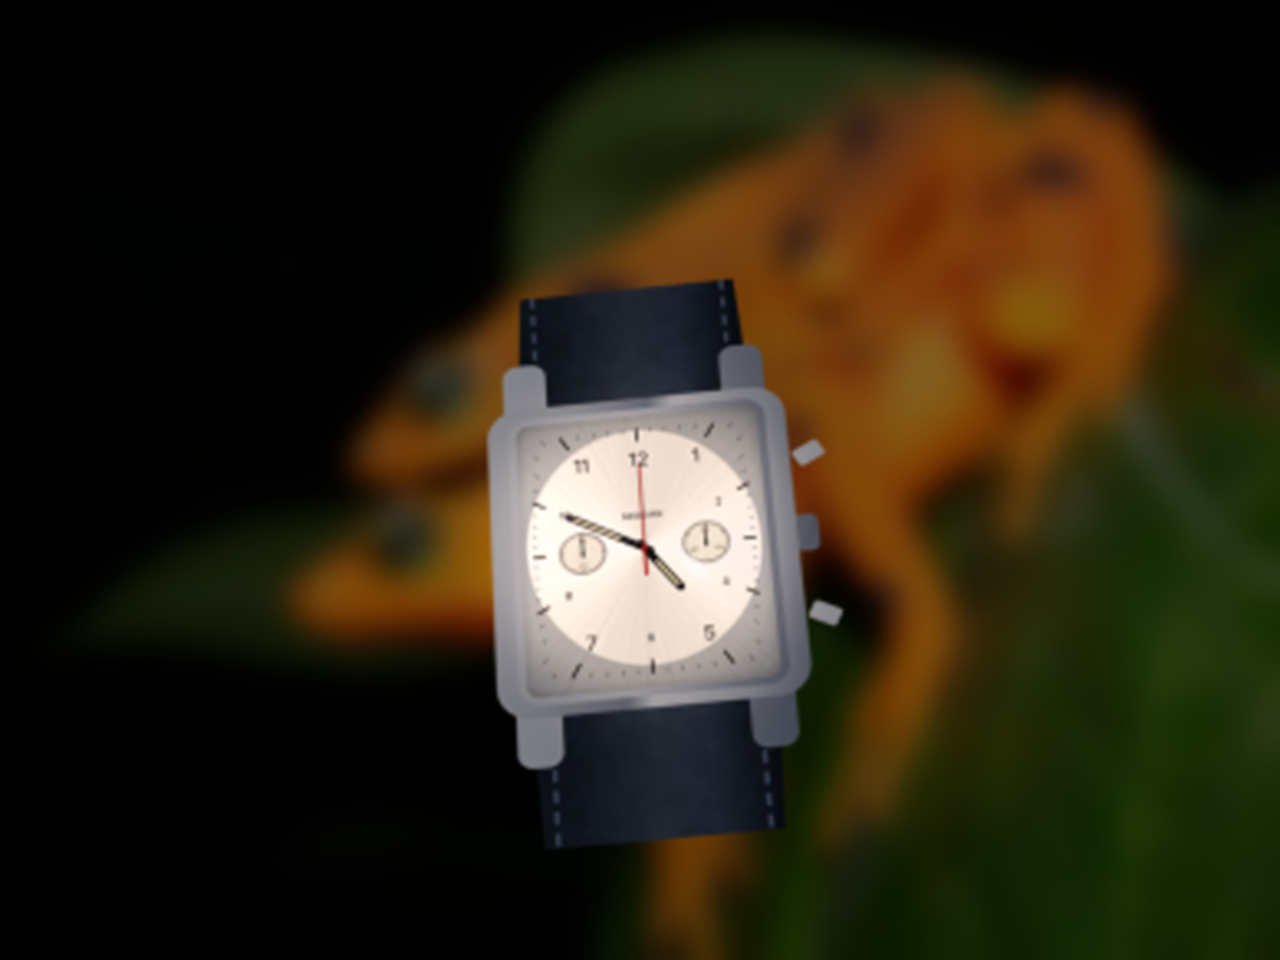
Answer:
4h50
